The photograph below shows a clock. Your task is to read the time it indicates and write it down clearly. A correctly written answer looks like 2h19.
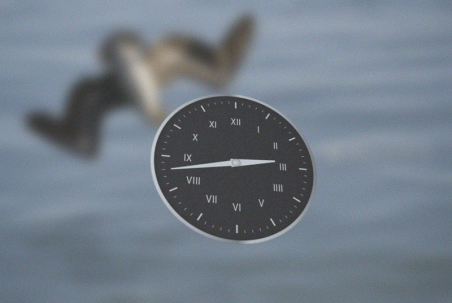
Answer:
2h43
